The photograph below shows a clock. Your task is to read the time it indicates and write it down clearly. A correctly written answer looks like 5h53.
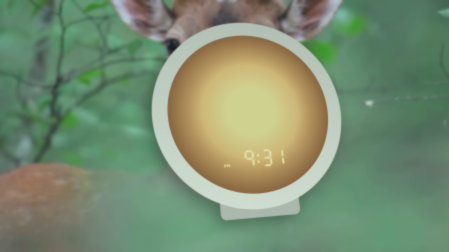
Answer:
9h31
